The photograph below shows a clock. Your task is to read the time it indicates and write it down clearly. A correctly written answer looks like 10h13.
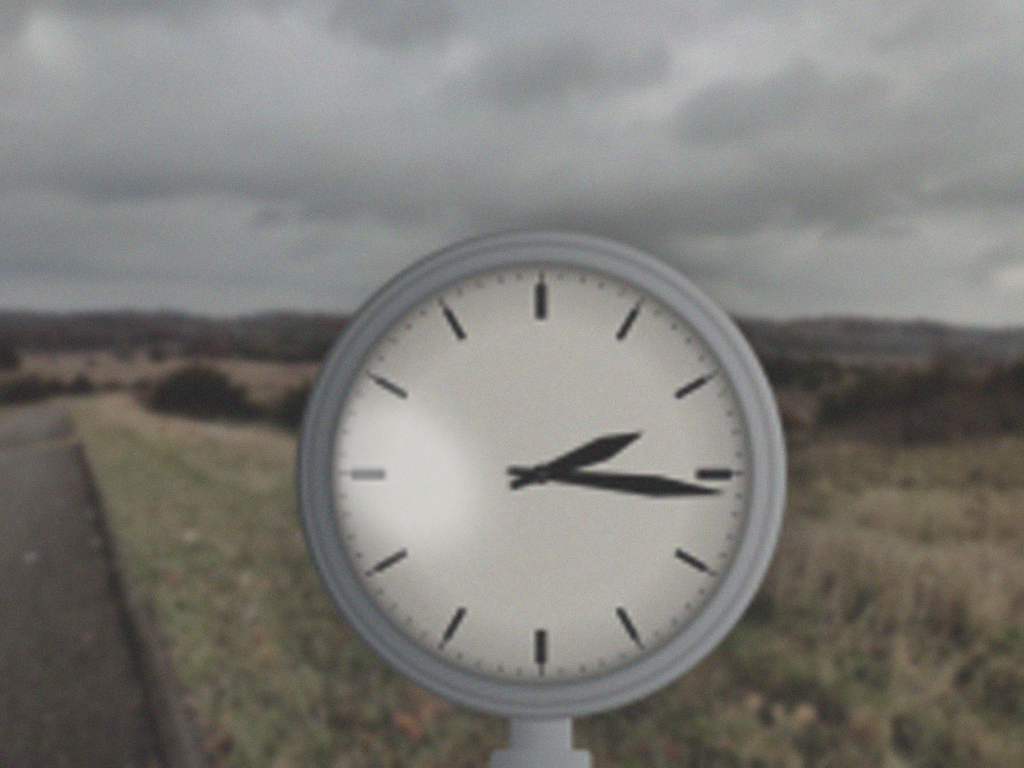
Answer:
2h16
